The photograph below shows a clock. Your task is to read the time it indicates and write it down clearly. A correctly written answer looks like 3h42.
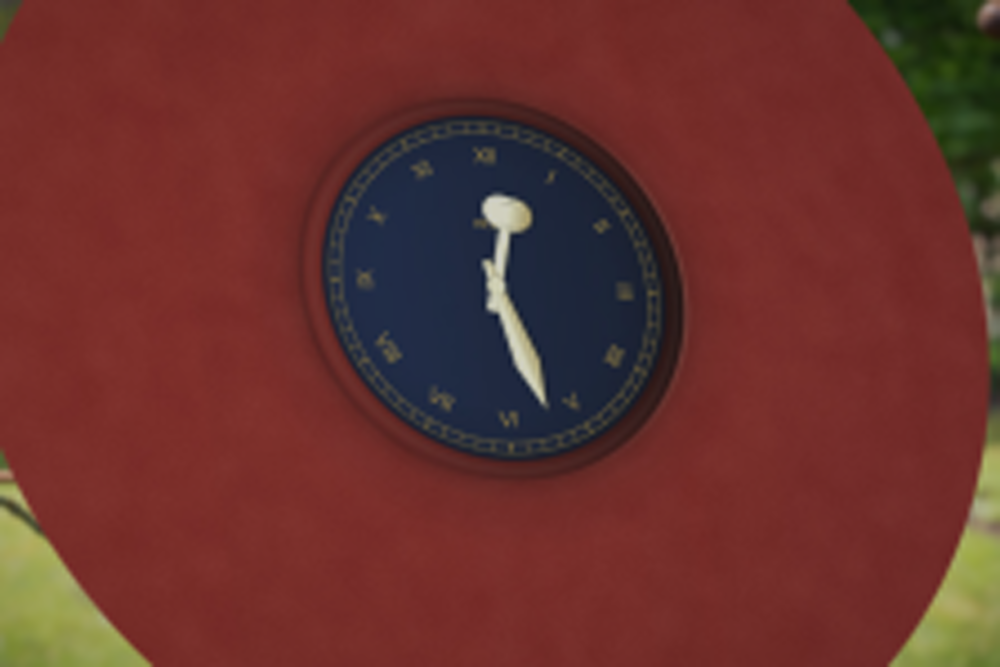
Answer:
12h27
